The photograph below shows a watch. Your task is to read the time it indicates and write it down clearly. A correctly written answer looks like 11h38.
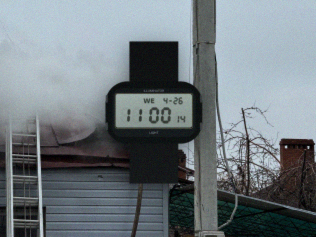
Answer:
11h00
